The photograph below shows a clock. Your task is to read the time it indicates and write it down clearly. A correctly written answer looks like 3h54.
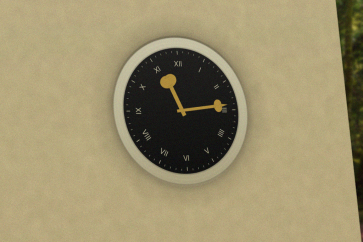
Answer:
11h14
